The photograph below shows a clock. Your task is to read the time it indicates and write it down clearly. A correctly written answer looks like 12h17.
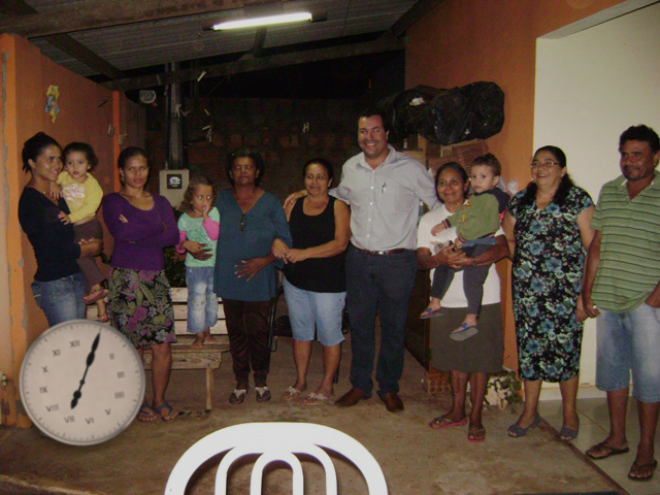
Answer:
7h05
